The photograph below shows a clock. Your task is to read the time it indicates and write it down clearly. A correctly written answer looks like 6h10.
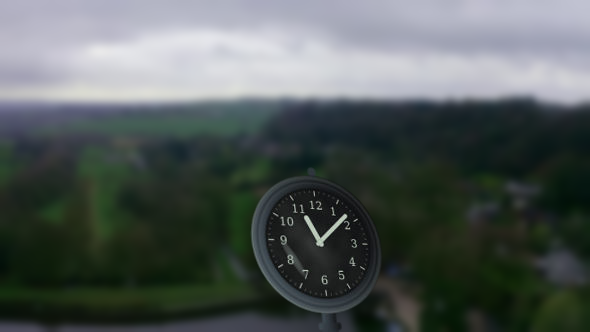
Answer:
11h08
